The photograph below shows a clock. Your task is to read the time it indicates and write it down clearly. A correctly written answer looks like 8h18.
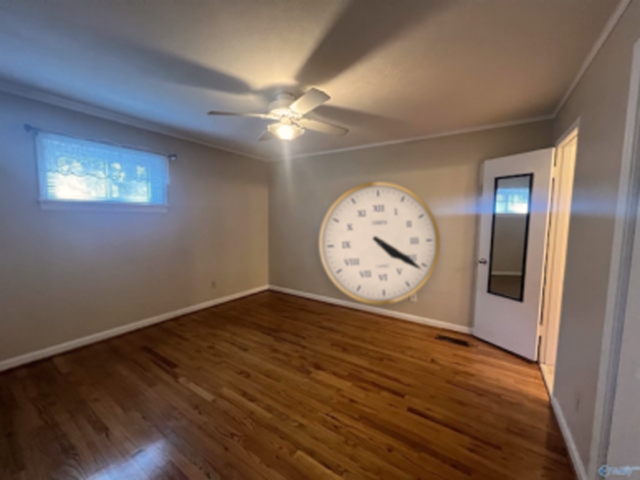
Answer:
4h21
